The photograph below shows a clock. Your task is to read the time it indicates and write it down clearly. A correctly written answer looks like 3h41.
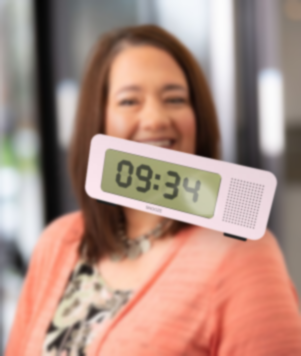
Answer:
9h34
